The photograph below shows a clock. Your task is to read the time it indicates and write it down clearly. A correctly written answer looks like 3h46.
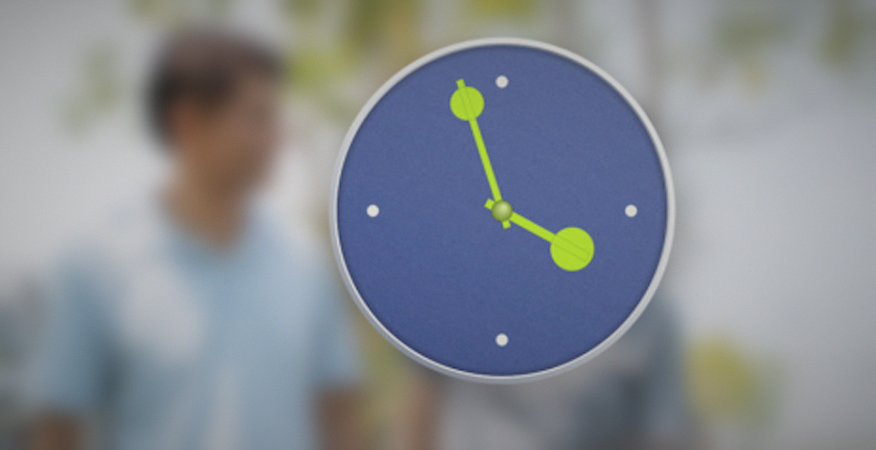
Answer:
3h57
